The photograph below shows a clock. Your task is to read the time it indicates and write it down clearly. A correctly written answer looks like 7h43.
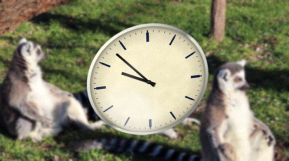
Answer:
9h53
